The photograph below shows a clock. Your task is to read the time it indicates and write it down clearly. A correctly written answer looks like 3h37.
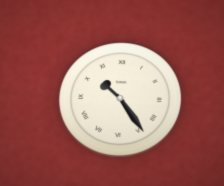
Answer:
10h24
